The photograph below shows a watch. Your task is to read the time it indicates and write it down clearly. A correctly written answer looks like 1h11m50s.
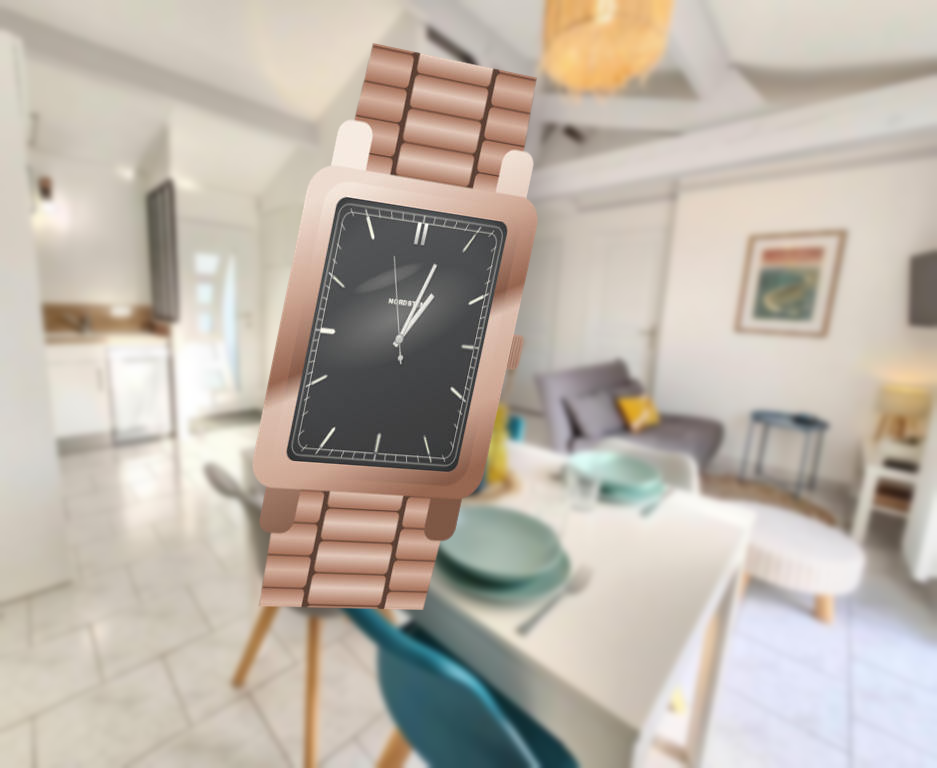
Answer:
1h02m57s
